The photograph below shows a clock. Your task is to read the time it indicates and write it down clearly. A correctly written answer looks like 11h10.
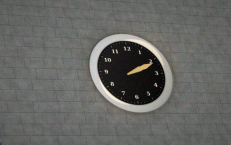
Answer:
2h11
